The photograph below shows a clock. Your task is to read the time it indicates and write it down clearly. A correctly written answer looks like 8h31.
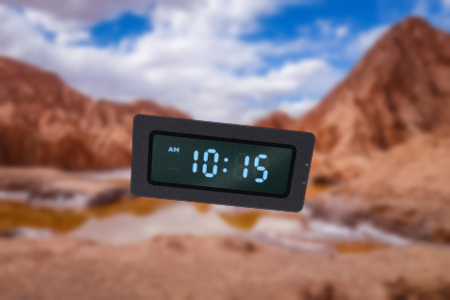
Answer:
10h15
